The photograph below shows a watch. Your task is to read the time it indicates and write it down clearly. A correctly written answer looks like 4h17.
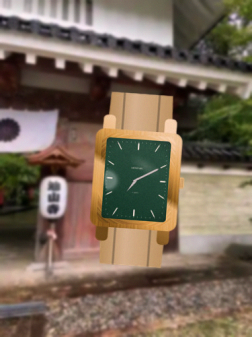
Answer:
7h10
